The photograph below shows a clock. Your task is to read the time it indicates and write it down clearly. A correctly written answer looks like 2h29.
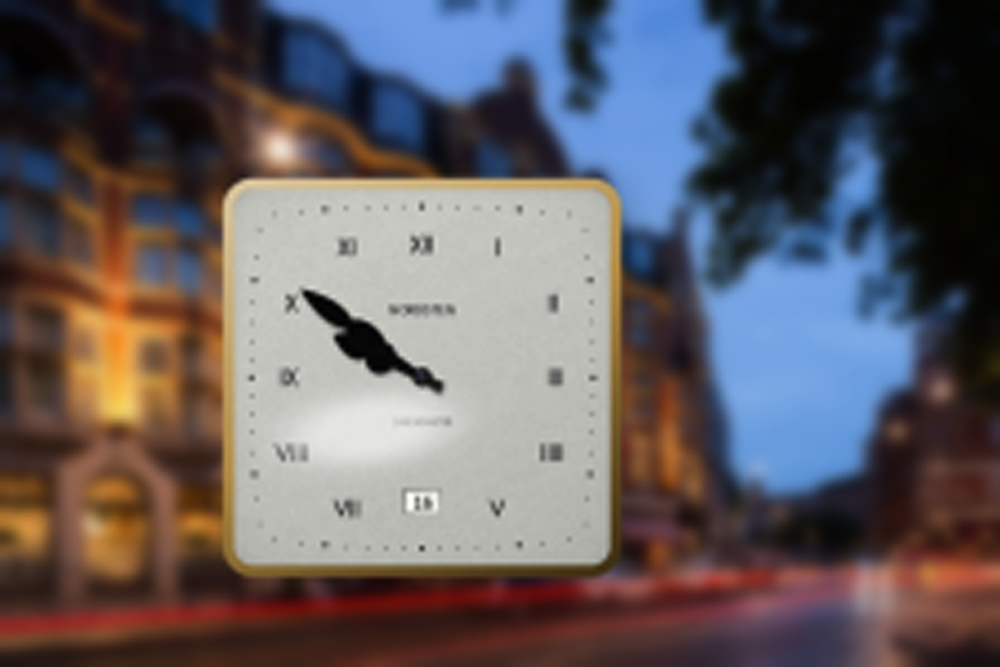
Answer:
9h51
